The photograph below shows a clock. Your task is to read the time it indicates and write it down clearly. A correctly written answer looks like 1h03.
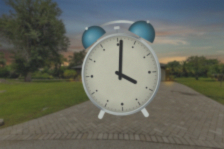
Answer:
4h01
